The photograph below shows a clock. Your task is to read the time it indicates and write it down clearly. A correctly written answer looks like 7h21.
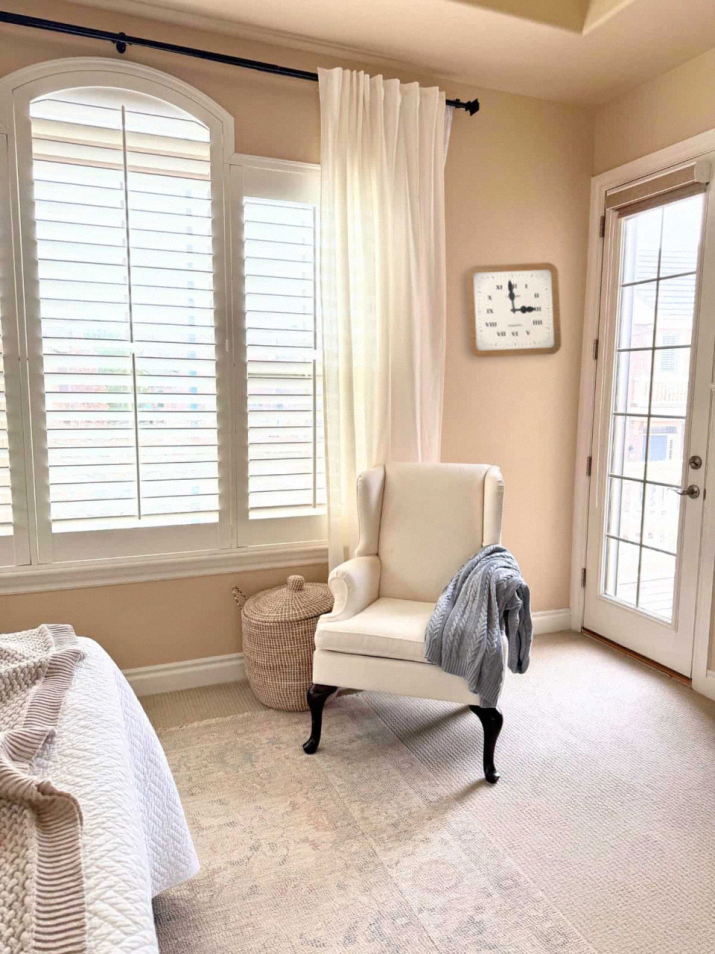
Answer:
2h59
